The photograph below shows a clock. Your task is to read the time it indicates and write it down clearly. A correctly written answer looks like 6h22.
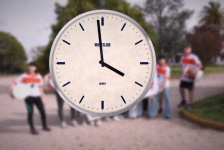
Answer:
3h59
